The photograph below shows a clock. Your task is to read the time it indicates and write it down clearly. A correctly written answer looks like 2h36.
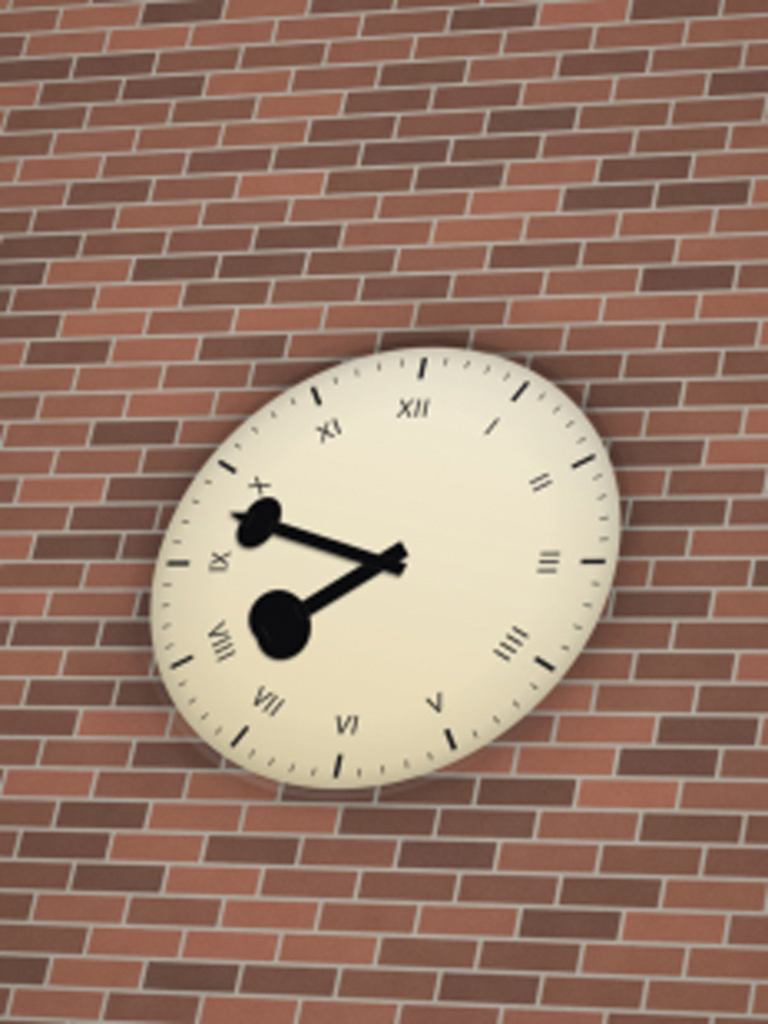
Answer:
7h48
